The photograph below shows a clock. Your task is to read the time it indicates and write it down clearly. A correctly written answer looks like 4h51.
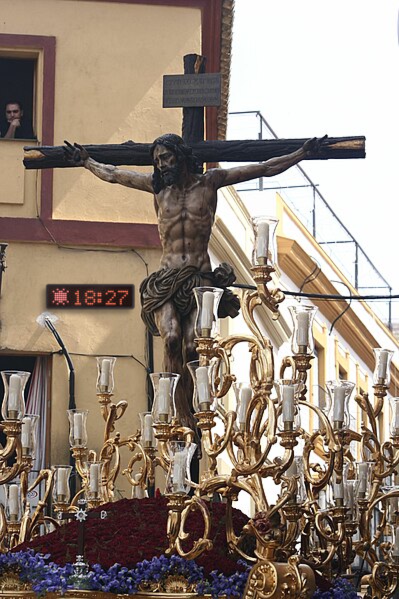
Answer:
18h27
